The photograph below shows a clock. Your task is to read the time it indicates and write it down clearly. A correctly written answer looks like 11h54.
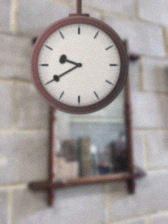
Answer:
9h40
